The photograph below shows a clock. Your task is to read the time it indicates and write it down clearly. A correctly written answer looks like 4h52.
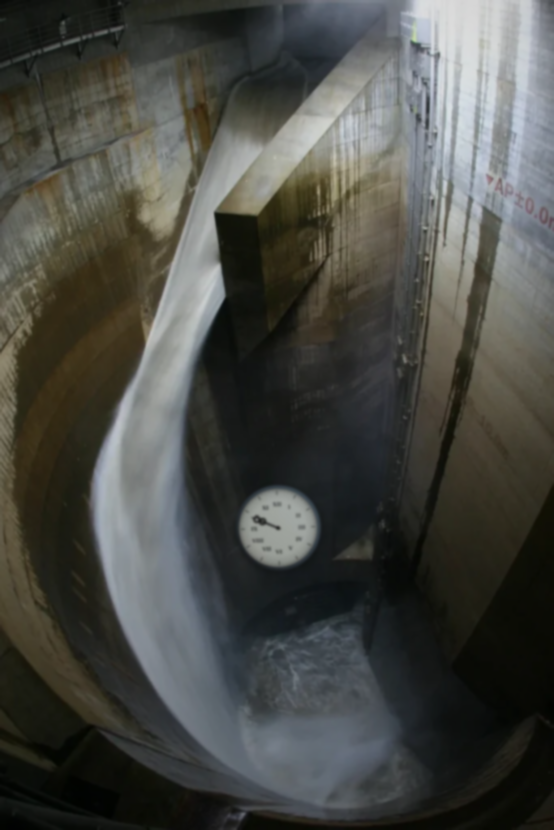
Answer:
9h49
